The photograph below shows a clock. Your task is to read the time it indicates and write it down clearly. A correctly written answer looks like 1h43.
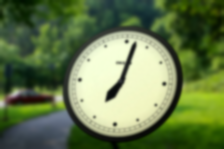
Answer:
7h02
